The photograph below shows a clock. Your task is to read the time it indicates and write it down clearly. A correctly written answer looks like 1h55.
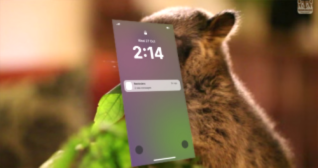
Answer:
2h14
